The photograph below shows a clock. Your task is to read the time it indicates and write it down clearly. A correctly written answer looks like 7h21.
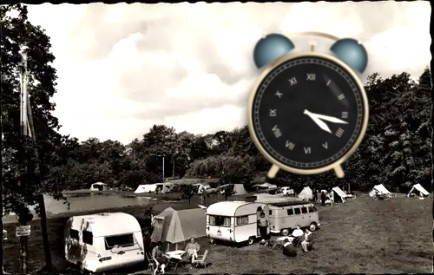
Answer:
4h17
